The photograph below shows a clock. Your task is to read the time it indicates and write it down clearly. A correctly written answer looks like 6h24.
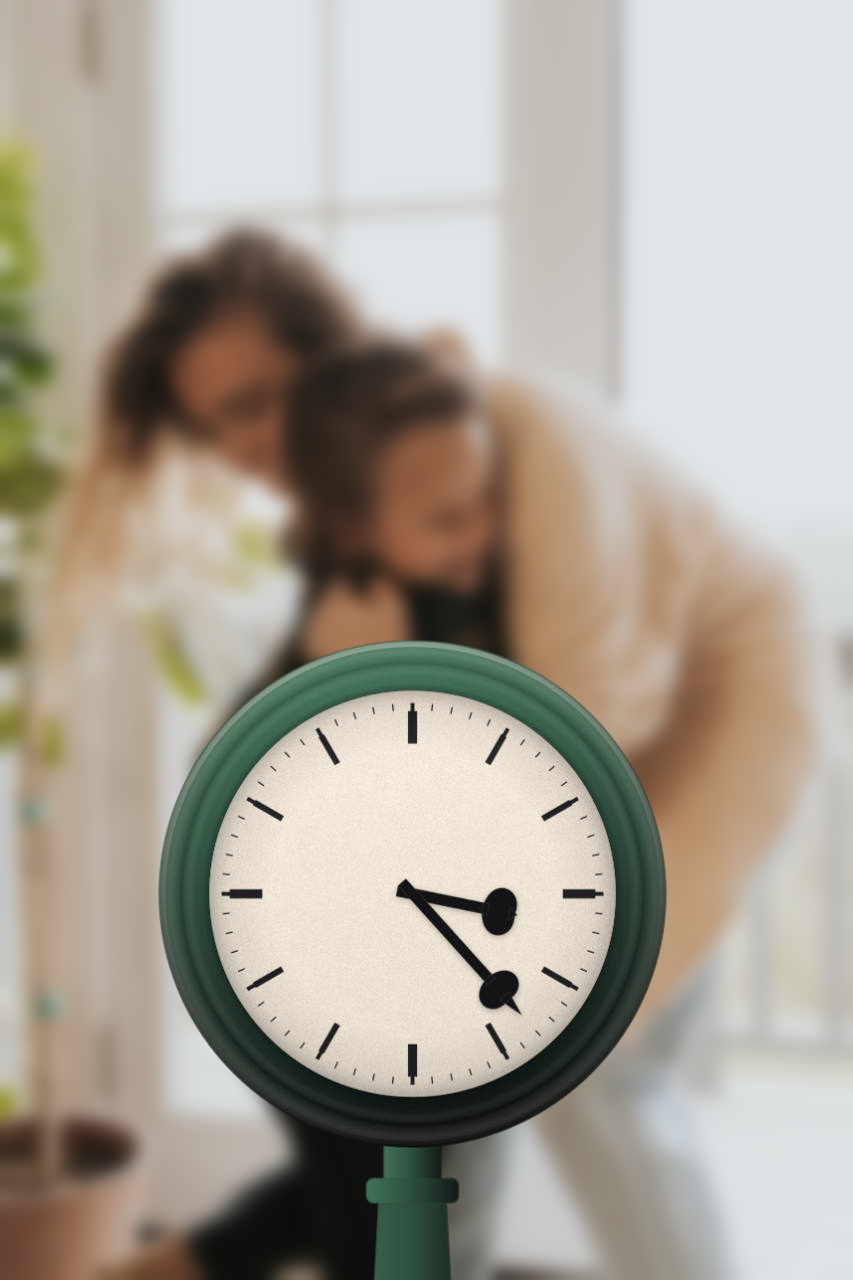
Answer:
3h23
